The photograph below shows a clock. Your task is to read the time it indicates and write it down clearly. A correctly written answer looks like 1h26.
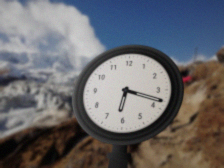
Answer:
6h18
